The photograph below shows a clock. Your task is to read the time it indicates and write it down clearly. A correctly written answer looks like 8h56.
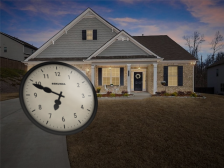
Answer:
6h49
